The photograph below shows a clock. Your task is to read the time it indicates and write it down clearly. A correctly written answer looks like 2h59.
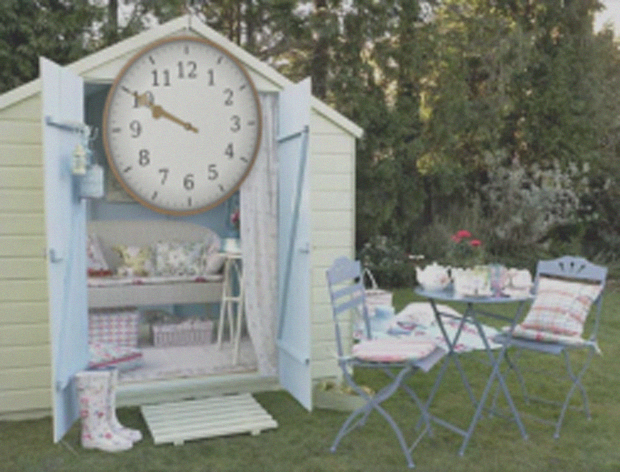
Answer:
9h50
